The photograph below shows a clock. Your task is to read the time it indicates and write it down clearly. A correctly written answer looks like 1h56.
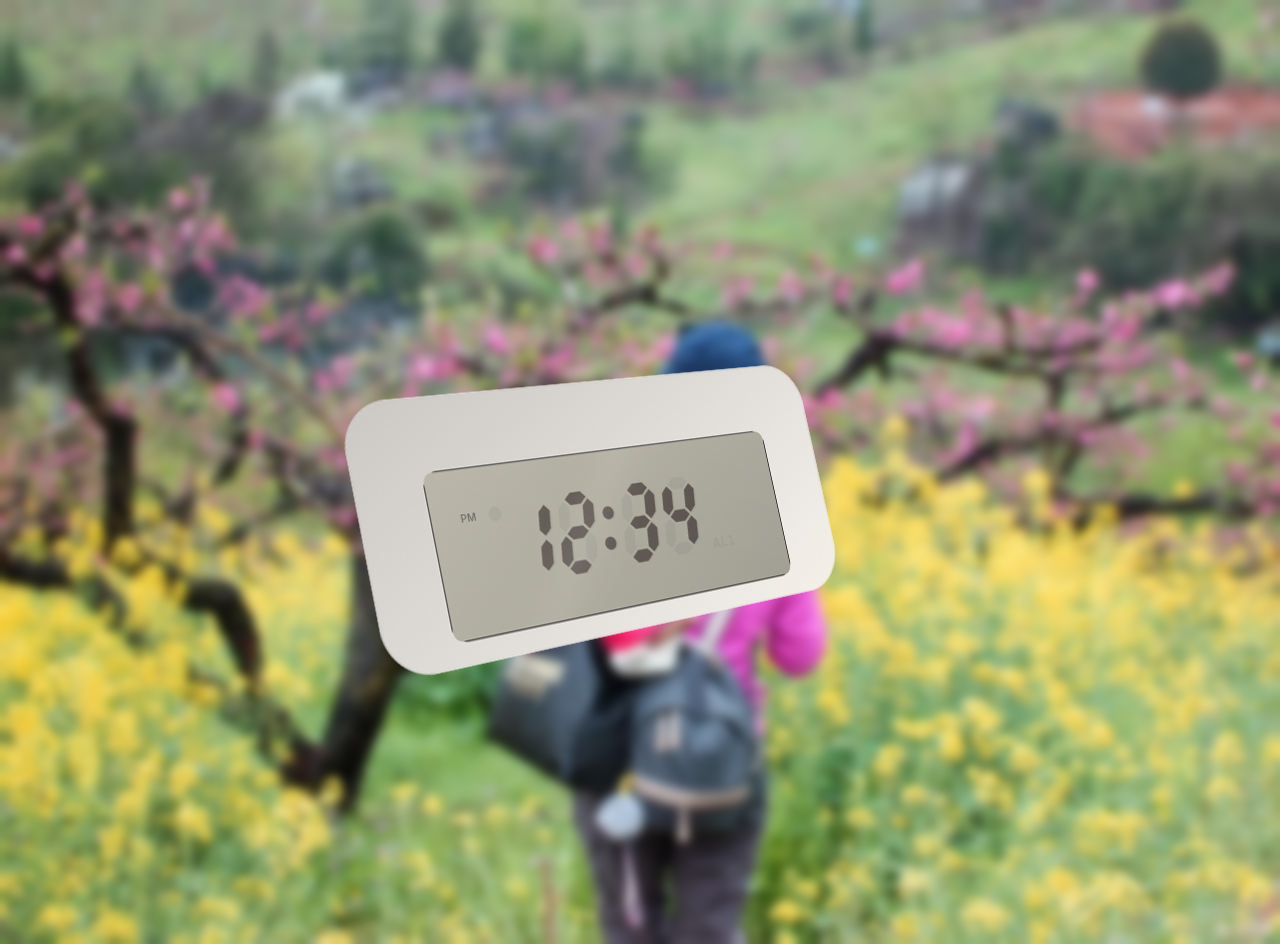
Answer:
12h34
